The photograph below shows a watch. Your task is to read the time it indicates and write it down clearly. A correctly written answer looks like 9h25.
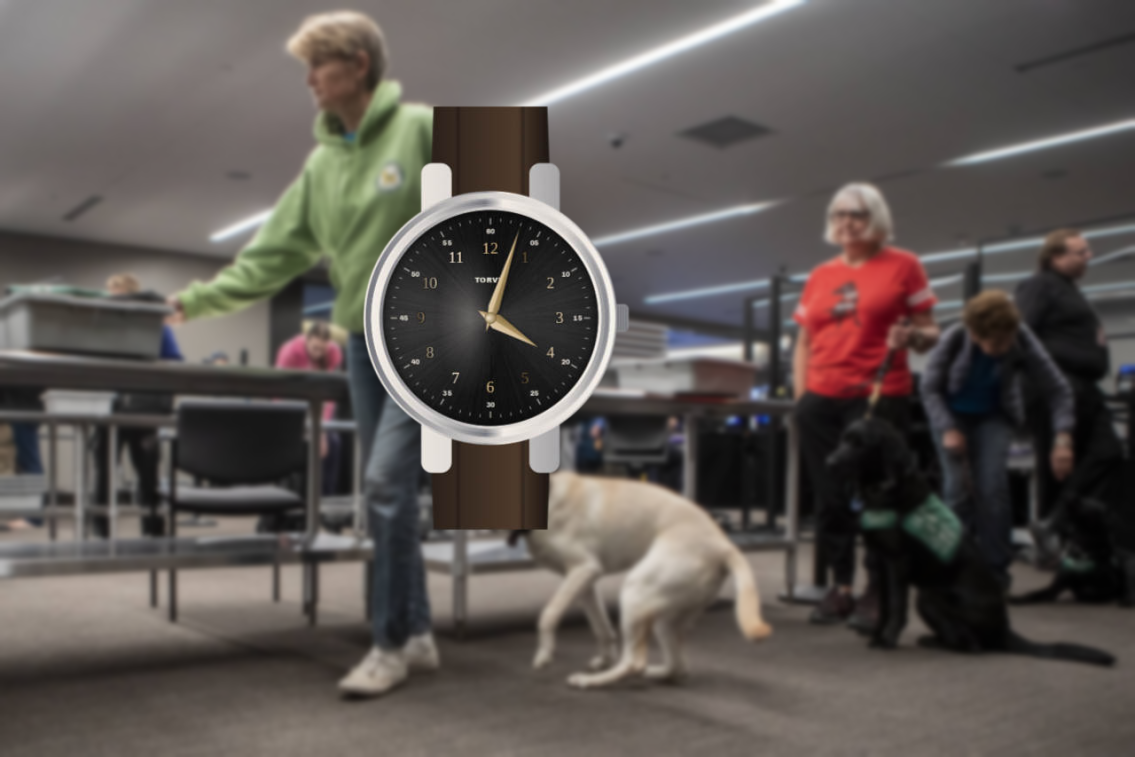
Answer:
4h03
